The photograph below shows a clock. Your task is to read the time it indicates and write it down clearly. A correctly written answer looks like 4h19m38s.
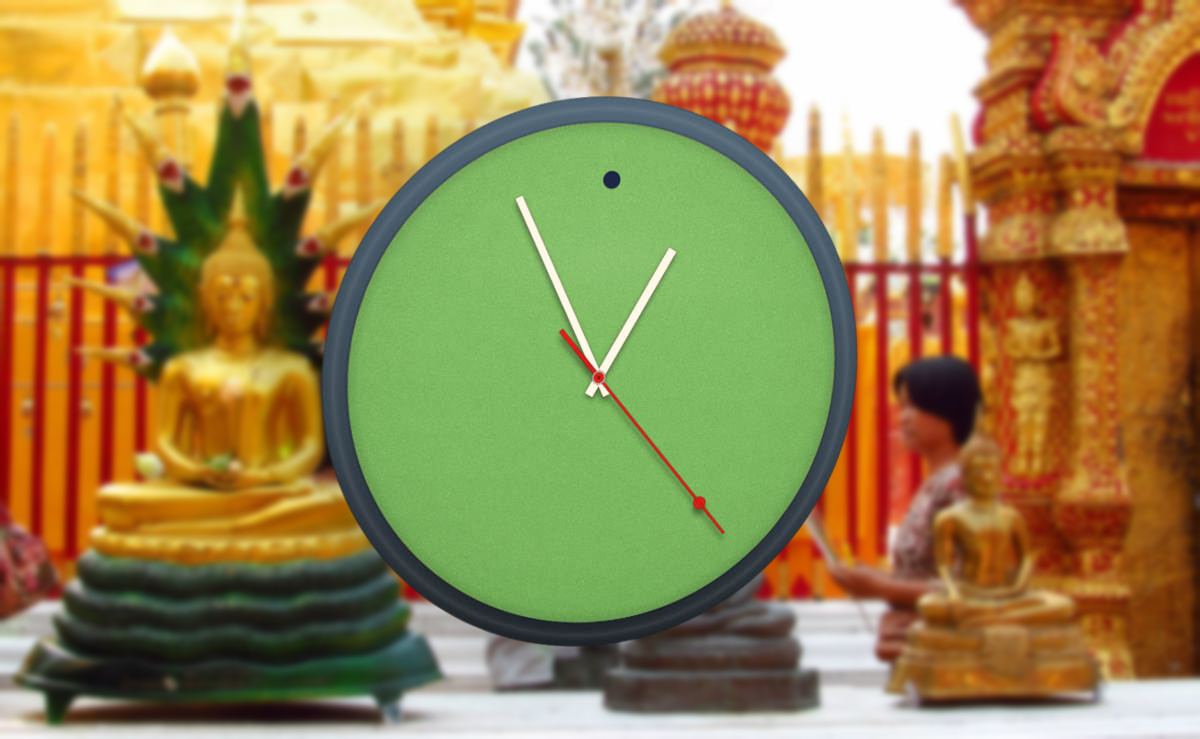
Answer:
12h55m23s
